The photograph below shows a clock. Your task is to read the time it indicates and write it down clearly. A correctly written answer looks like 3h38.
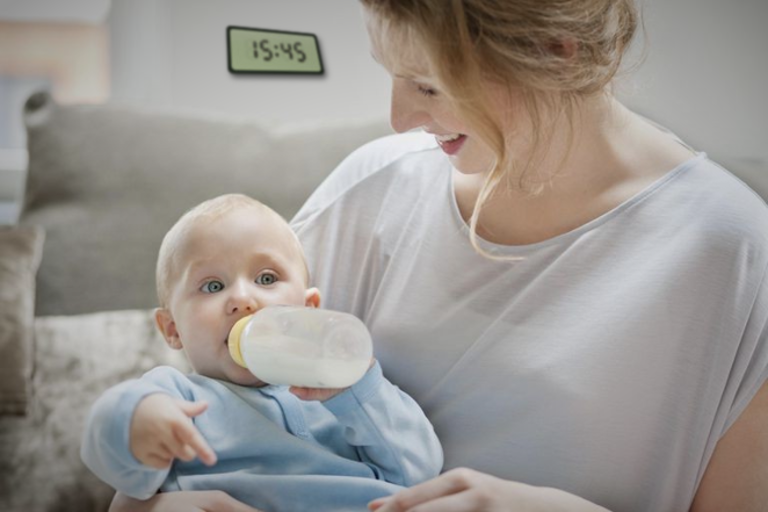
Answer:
15h45
